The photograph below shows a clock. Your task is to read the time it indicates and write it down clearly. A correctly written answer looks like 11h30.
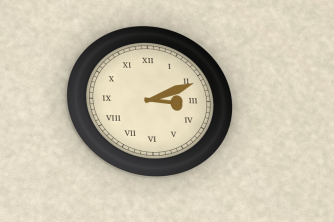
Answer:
3h11
